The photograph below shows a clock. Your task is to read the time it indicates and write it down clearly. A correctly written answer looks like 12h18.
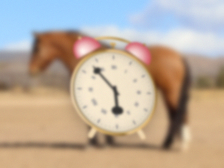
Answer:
5h53
